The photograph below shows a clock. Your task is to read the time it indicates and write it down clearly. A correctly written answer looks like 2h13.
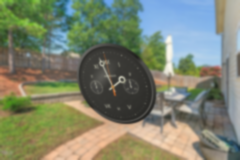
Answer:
1h58
